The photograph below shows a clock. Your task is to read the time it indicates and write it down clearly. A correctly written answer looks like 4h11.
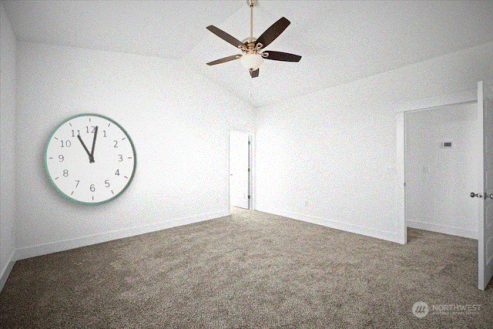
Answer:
11h02
